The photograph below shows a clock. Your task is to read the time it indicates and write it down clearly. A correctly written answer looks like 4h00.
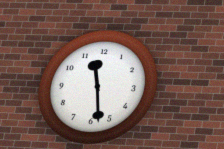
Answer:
11h28
